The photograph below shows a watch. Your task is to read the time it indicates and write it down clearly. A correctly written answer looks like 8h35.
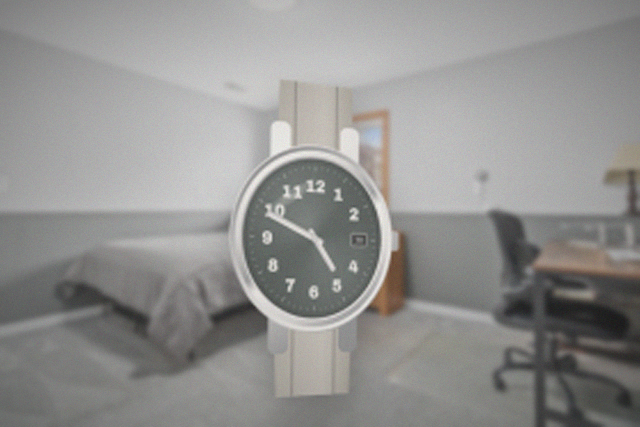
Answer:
4h49
